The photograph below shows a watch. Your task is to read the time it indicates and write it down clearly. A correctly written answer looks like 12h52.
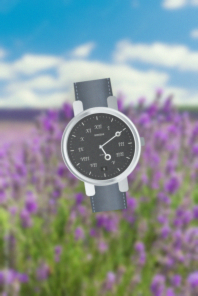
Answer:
5h10
